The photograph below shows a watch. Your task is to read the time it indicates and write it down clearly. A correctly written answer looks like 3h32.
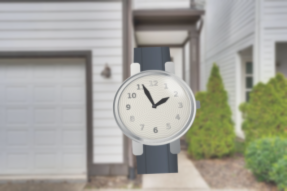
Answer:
1h56
